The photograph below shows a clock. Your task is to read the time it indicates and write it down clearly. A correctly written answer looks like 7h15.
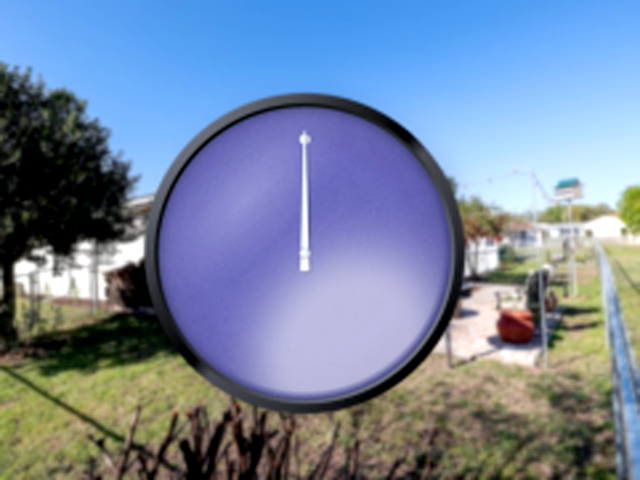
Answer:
12h00
